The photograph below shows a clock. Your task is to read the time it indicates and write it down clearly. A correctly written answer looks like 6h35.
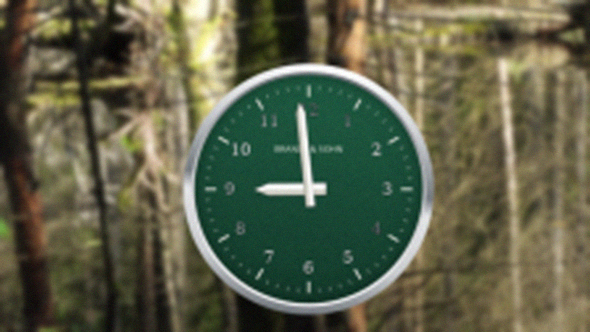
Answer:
8h59
